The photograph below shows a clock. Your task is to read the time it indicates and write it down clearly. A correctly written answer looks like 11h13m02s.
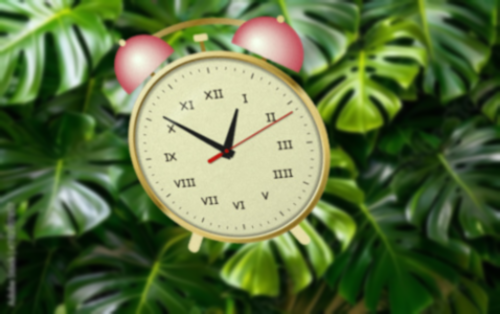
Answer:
12h51m11s
